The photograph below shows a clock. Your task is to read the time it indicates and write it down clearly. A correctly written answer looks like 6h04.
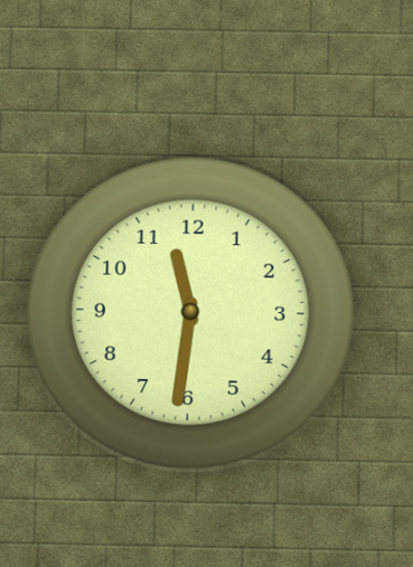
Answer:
11h31
